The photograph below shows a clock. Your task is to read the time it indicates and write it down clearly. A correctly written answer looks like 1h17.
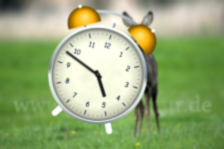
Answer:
4h48
